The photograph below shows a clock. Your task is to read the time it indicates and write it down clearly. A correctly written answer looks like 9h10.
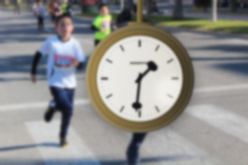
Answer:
1h31
